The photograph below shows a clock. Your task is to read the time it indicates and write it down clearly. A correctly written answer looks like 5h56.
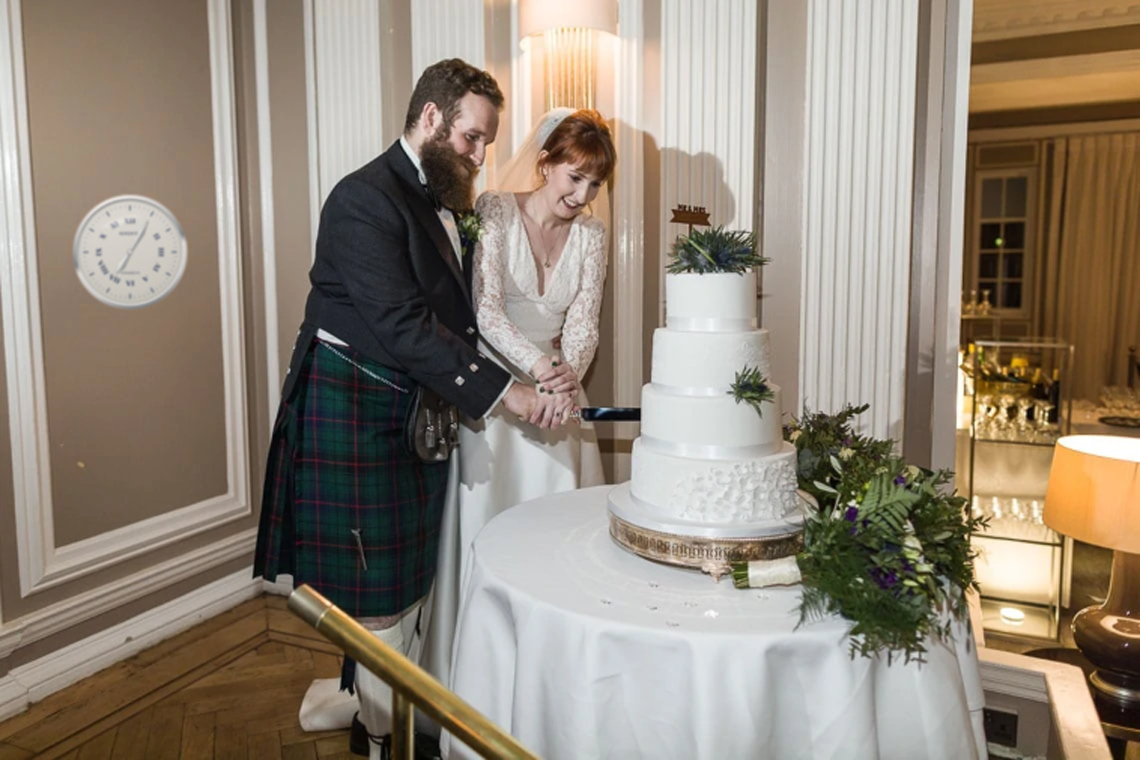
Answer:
7h05
